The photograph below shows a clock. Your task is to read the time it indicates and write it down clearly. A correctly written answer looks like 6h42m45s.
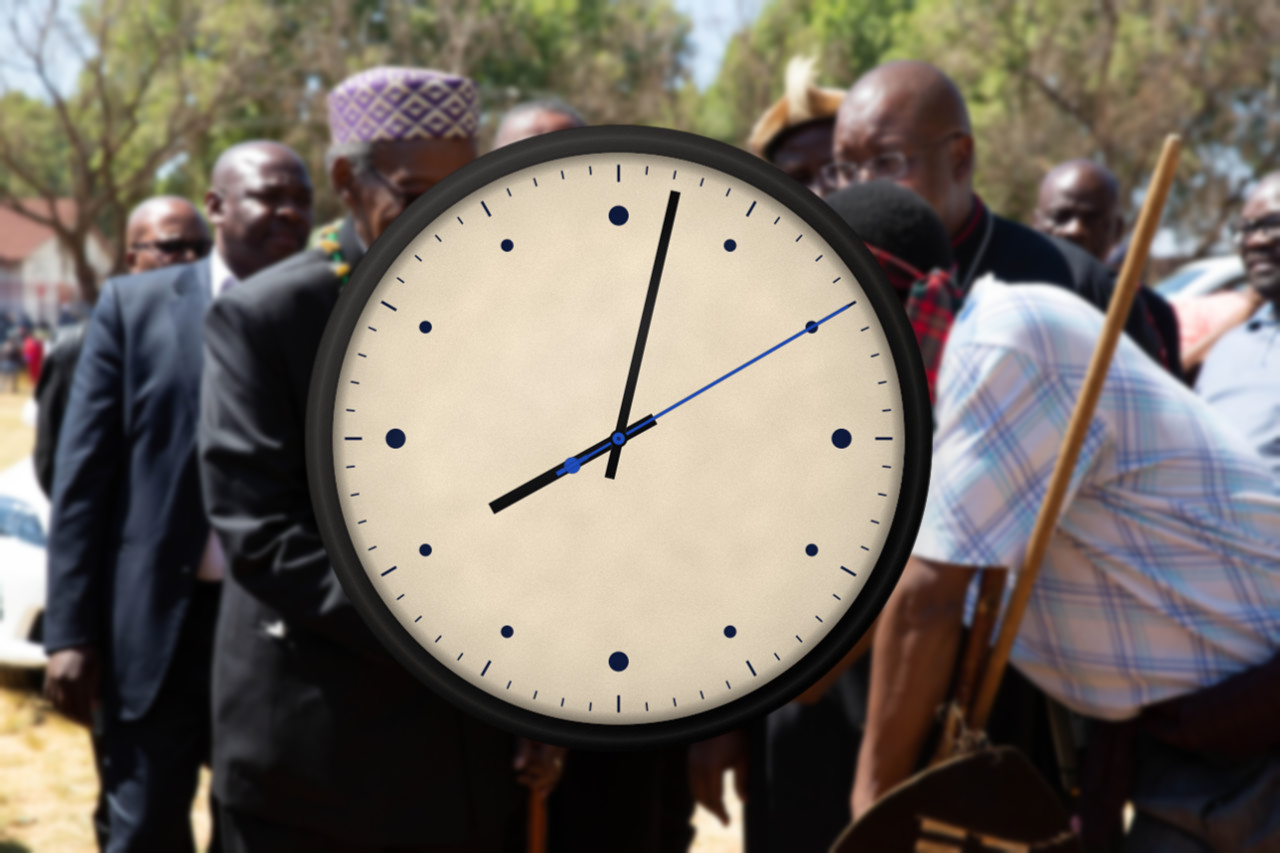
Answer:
8h02m10s
